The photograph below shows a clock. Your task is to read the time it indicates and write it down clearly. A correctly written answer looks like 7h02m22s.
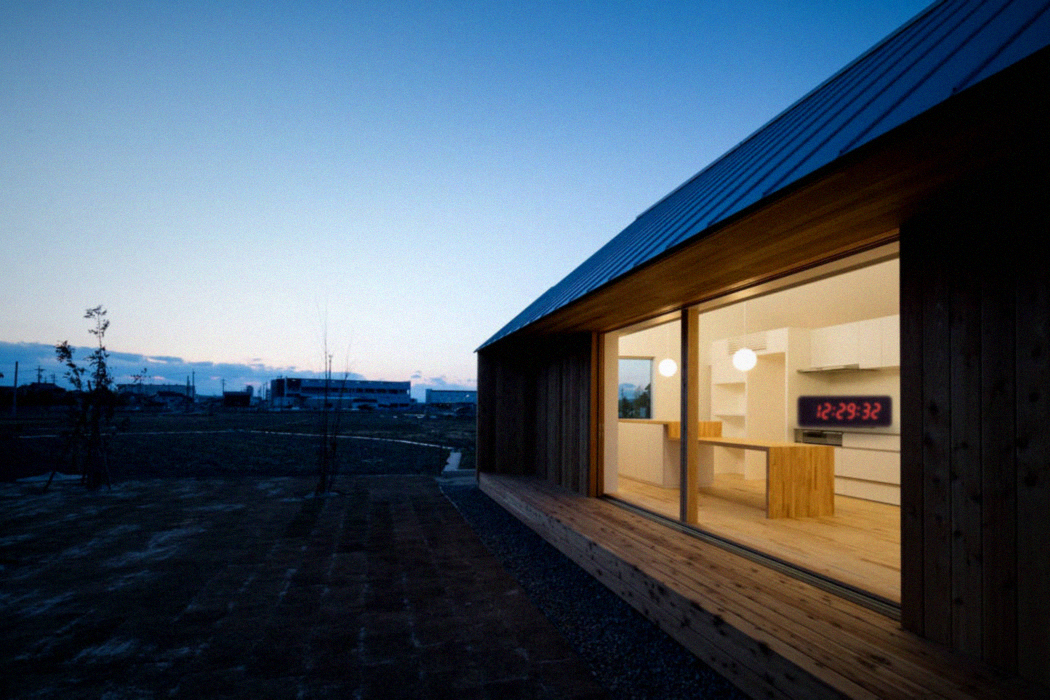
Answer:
12h29m32s
